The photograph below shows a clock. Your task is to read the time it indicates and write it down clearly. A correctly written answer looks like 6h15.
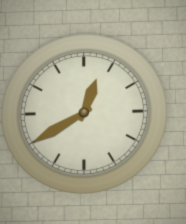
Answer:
12h40
